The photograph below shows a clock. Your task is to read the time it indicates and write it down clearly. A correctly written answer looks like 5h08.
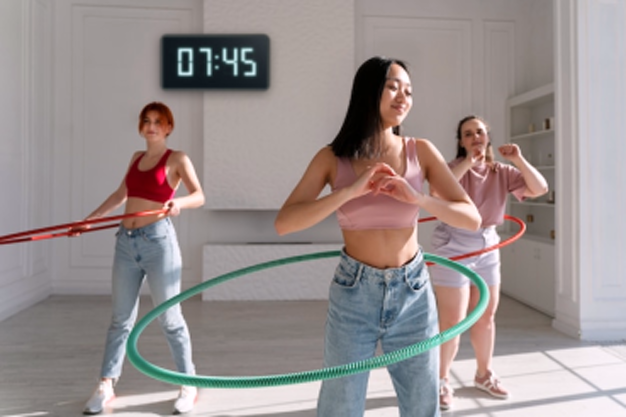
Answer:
7h45
